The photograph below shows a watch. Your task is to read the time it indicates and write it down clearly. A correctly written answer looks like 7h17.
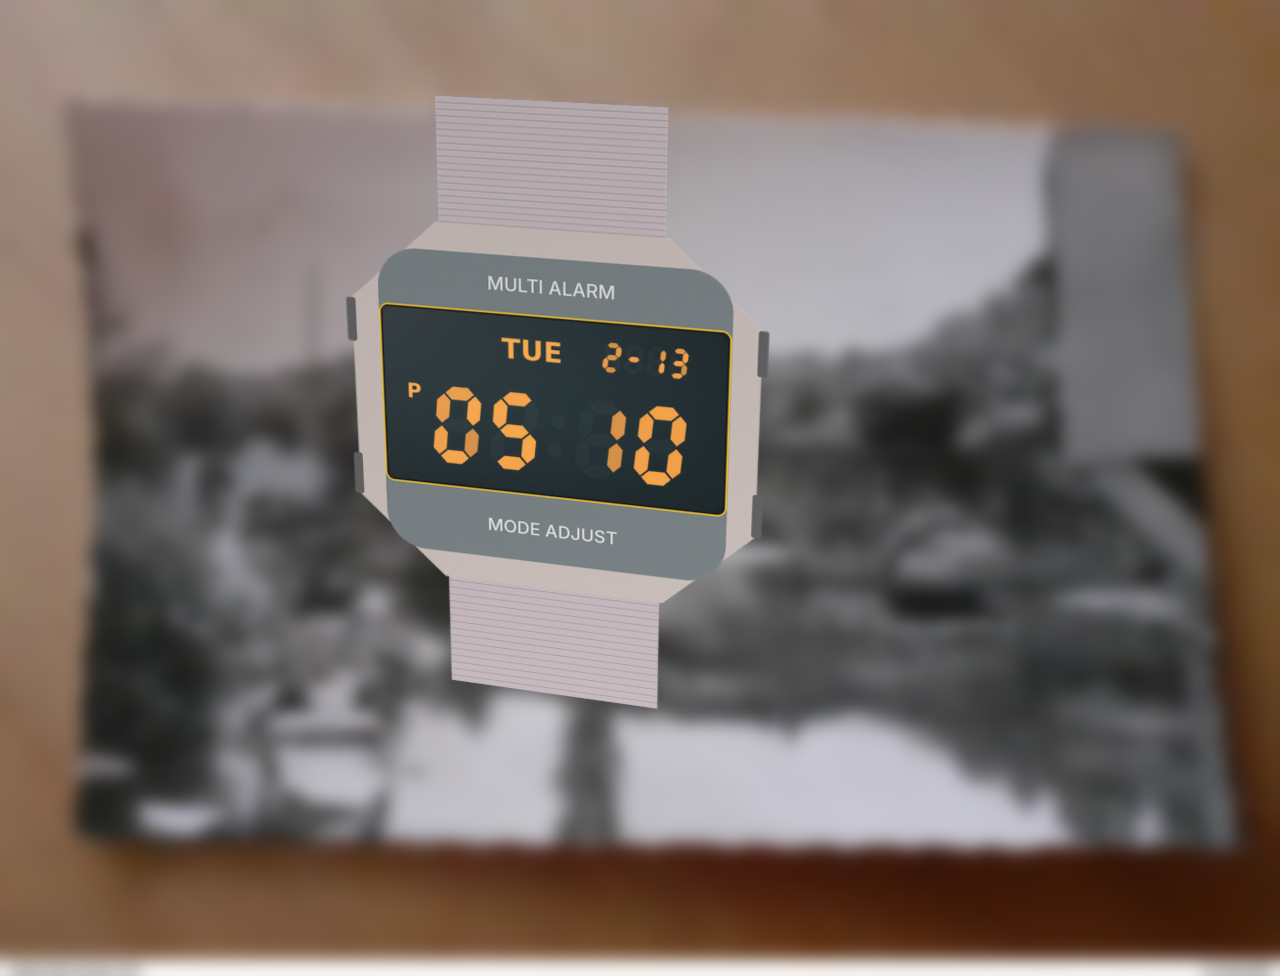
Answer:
5h10
